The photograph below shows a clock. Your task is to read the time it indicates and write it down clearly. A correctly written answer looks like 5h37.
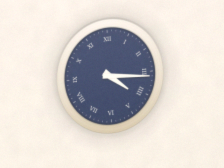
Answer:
4h16
